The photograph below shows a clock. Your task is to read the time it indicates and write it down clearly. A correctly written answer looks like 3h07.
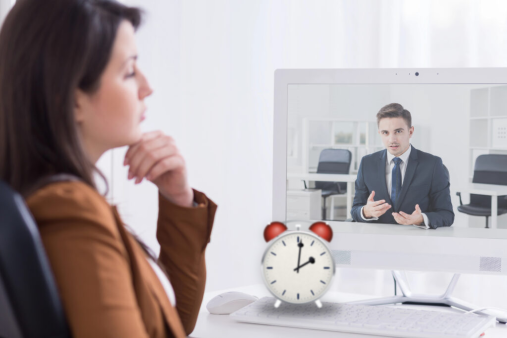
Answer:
2h01
